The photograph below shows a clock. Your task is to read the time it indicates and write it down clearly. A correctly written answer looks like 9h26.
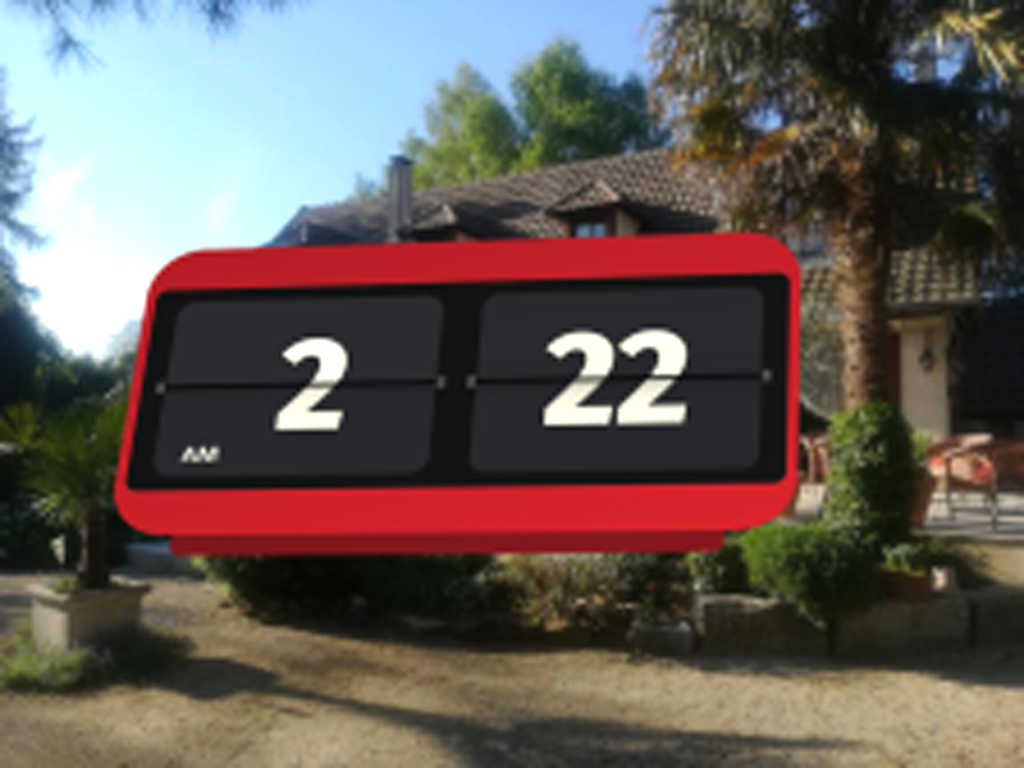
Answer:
2h22
